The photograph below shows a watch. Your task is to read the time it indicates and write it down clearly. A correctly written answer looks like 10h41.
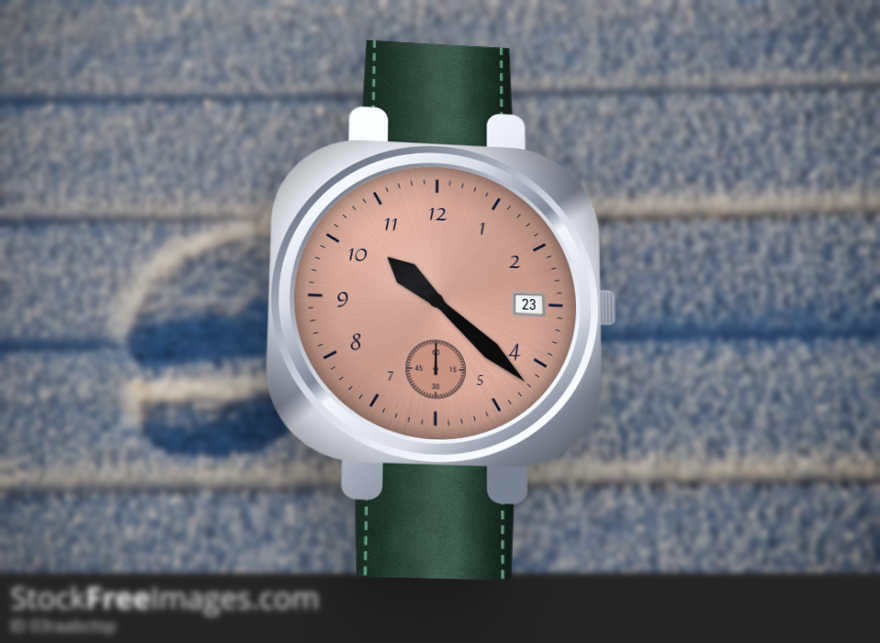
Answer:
10h22
